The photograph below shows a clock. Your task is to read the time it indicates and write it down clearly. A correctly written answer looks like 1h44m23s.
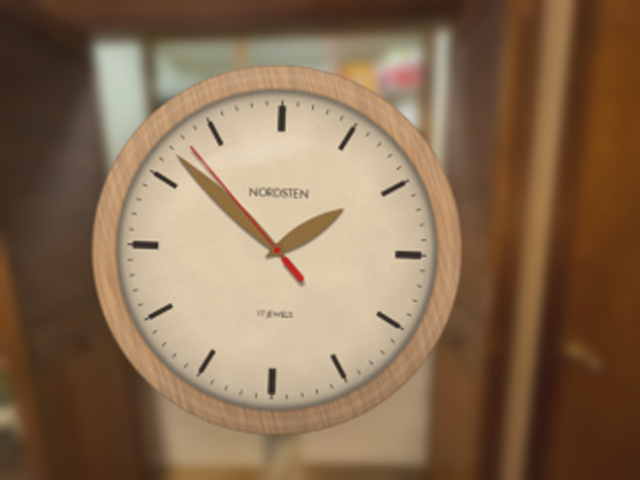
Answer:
1h51m53s
